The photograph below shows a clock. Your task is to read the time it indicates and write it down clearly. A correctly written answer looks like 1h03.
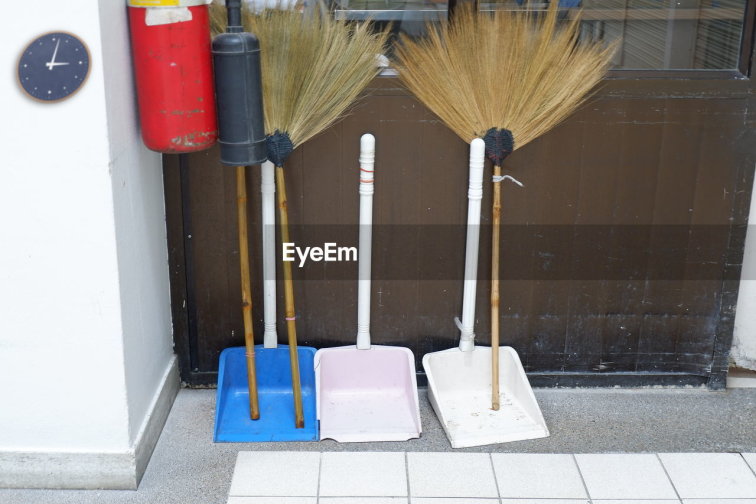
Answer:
3h02
